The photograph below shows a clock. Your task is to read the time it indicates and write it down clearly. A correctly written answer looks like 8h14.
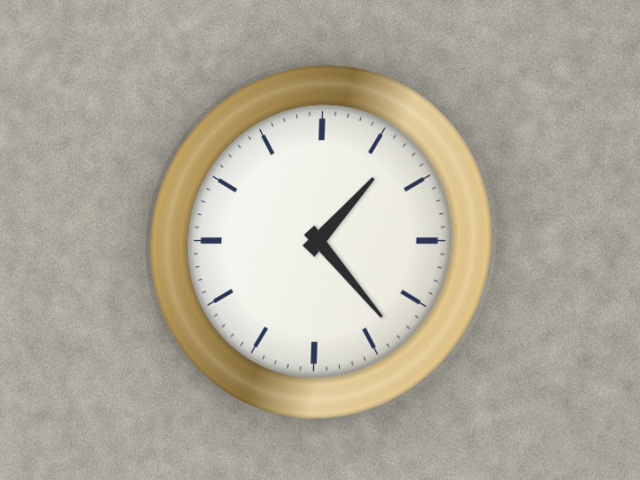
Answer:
1h23
